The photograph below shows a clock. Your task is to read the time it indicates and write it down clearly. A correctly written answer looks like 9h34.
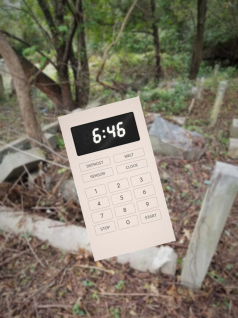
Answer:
6h46
